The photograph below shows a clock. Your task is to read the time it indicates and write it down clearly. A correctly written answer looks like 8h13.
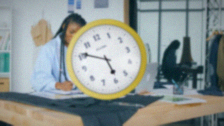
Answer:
5h51
